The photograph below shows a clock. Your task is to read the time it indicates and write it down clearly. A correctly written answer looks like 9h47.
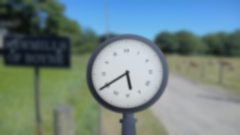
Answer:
5h40
